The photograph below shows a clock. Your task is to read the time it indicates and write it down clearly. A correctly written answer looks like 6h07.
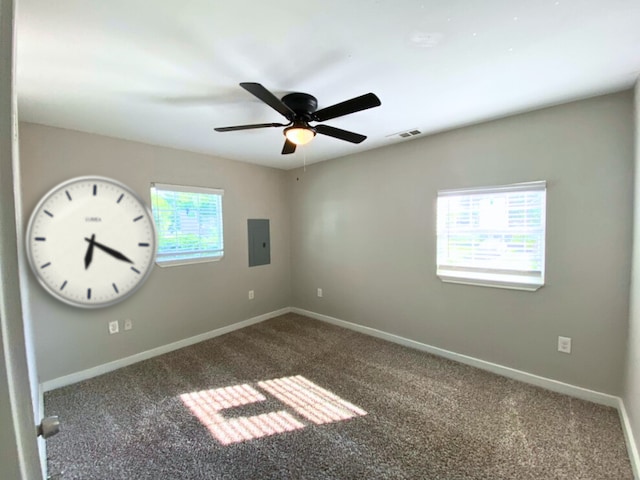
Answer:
6h19
